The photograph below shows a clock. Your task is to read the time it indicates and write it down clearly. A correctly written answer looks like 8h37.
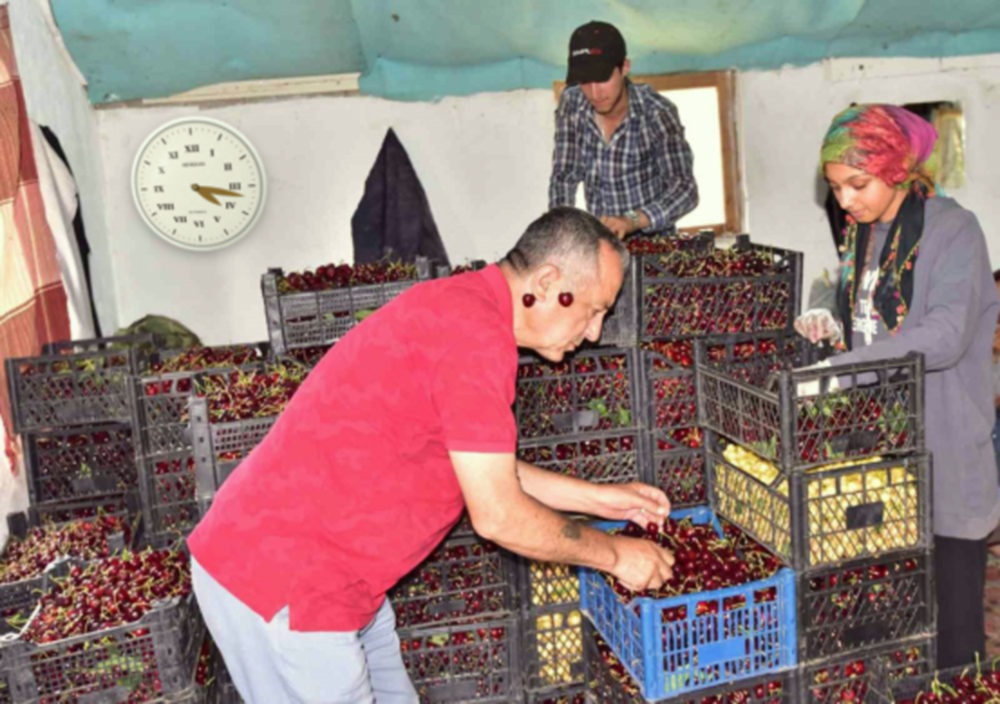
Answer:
4h17
